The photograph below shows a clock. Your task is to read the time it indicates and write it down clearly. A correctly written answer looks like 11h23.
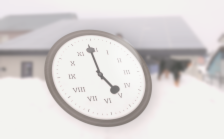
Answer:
4h59
